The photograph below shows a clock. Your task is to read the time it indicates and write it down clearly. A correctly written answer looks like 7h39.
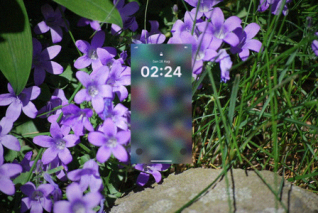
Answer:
2h24
